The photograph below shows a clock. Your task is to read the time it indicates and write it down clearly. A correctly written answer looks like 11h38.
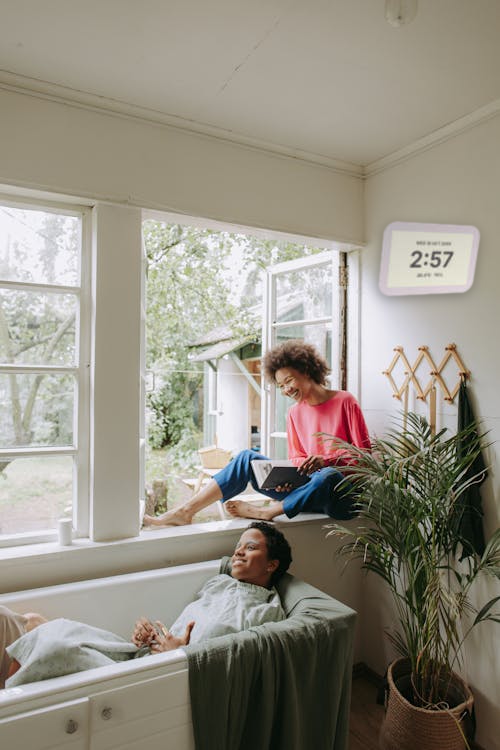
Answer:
2h57
